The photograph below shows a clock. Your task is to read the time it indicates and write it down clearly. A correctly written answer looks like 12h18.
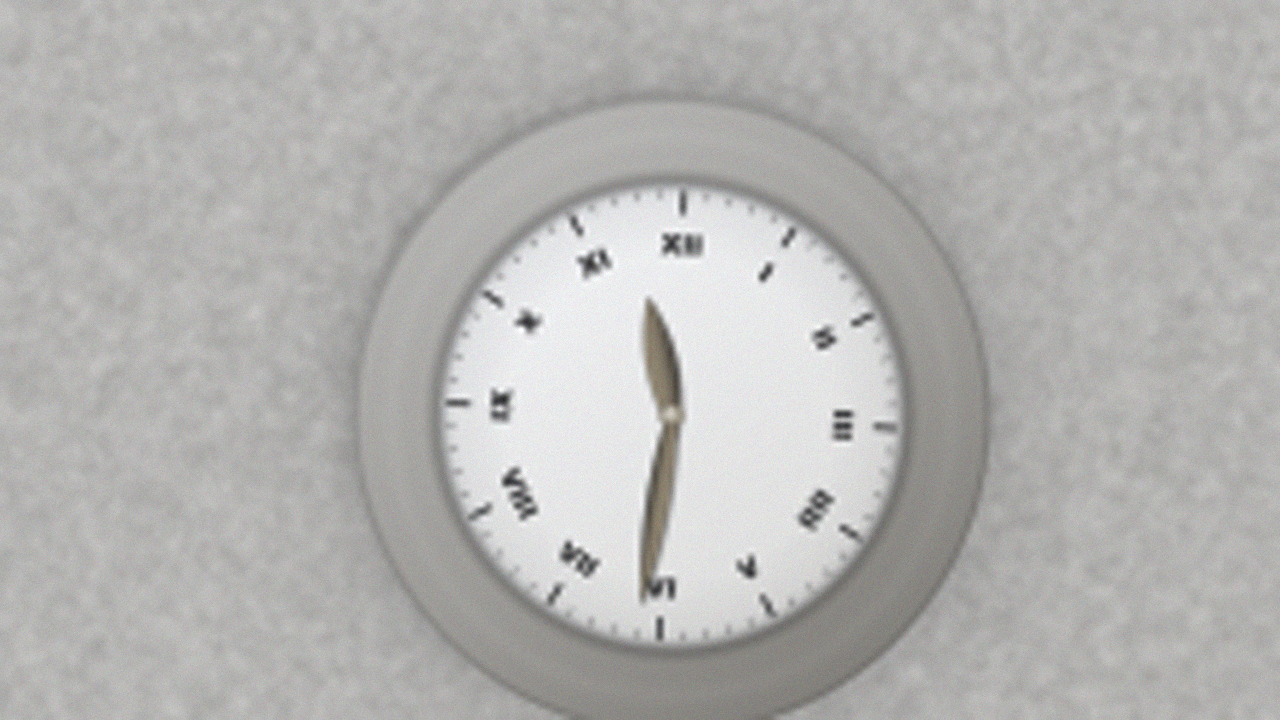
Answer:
11h31
